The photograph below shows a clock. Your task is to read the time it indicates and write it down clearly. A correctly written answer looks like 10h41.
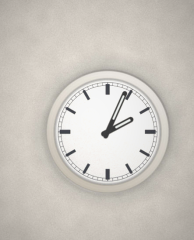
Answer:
2h04
